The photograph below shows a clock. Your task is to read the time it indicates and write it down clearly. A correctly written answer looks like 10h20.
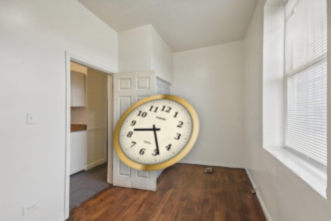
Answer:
8h24
